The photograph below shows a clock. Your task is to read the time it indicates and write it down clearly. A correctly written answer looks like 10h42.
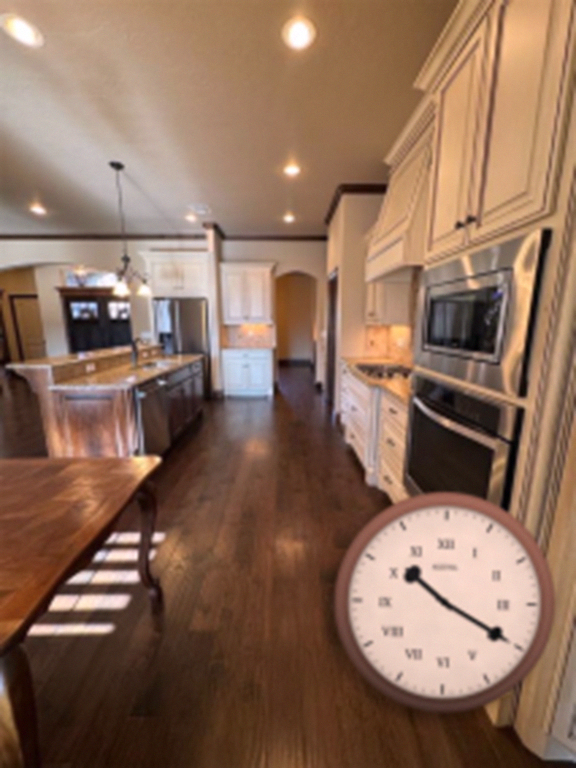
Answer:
10h20
